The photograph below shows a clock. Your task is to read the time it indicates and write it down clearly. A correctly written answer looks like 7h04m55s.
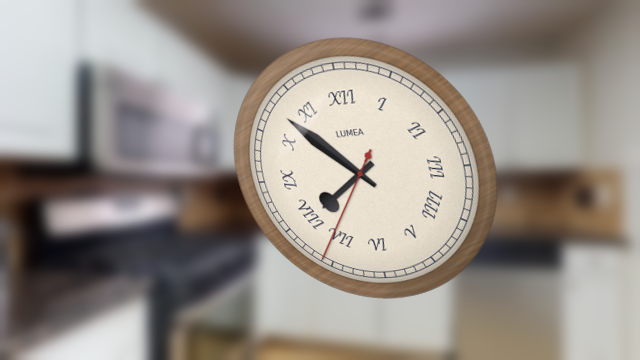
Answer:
7h52m36s
